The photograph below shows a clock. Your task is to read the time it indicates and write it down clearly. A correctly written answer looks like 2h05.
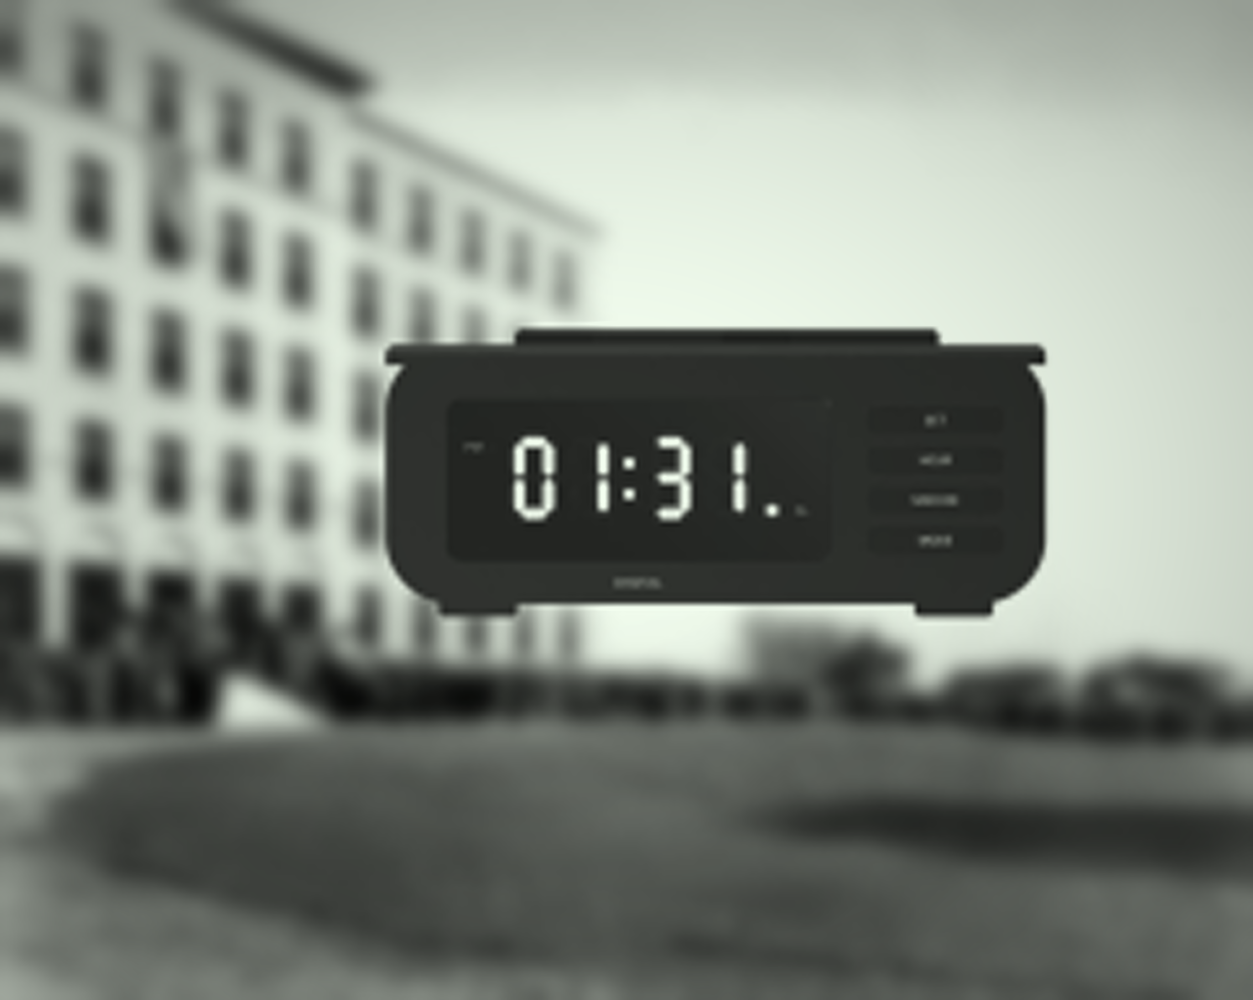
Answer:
1h31
